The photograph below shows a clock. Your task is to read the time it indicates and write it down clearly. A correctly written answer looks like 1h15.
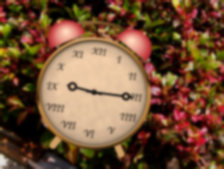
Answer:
9h15
